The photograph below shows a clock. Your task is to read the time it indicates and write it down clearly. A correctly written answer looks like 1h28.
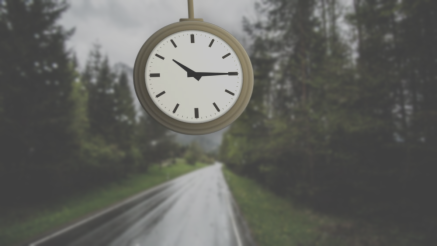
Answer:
10h15
